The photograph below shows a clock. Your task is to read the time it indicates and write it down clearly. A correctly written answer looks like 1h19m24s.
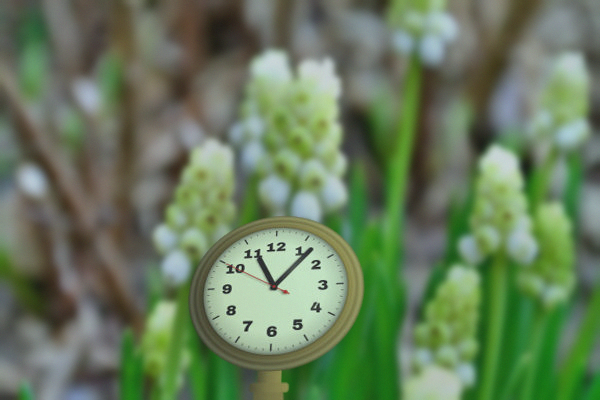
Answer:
11h06m50s
